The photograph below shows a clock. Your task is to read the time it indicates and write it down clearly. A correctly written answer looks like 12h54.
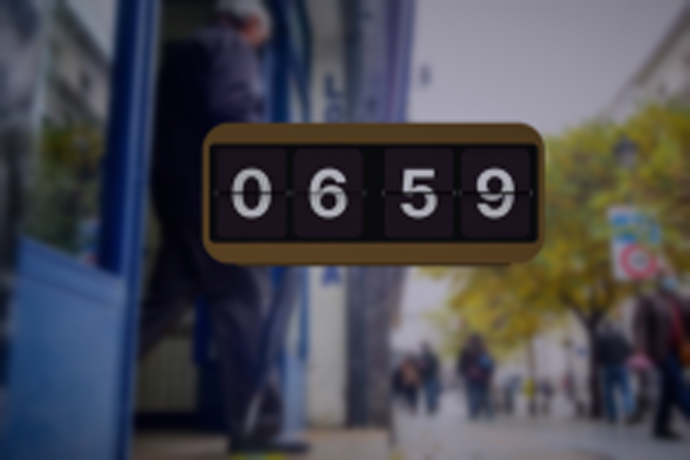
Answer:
6h59
